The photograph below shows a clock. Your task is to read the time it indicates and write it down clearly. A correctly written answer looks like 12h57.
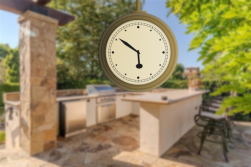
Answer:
5h51
